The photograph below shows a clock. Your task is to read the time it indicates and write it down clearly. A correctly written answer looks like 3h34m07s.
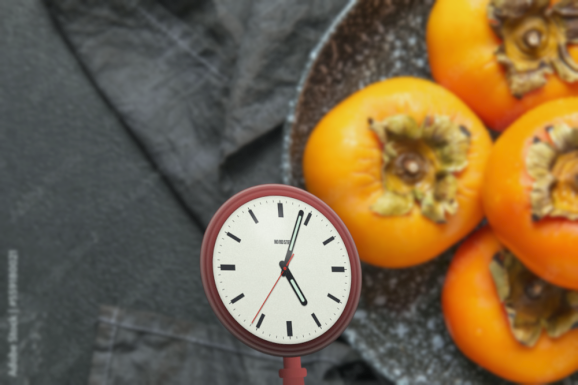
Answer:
5h03m36s
